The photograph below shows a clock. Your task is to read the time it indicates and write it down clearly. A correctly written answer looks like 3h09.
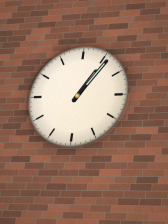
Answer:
1h06
